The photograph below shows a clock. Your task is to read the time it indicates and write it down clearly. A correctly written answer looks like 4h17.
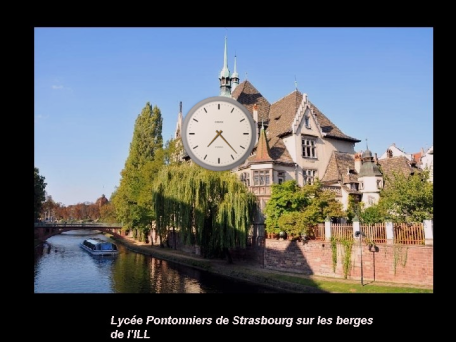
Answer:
7h23
